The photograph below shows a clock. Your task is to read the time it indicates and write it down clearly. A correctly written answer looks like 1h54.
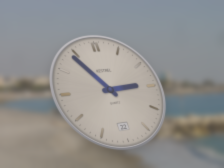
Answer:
2h54
